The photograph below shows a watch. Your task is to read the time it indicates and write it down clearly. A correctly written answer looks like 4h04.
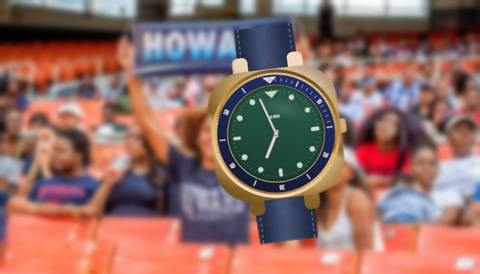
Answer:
6h57
